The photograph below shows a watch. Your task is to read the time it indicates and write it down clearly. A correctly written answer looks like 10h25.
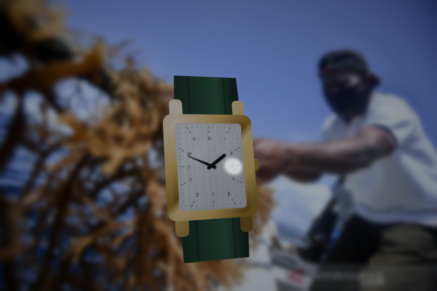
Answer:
1h49
